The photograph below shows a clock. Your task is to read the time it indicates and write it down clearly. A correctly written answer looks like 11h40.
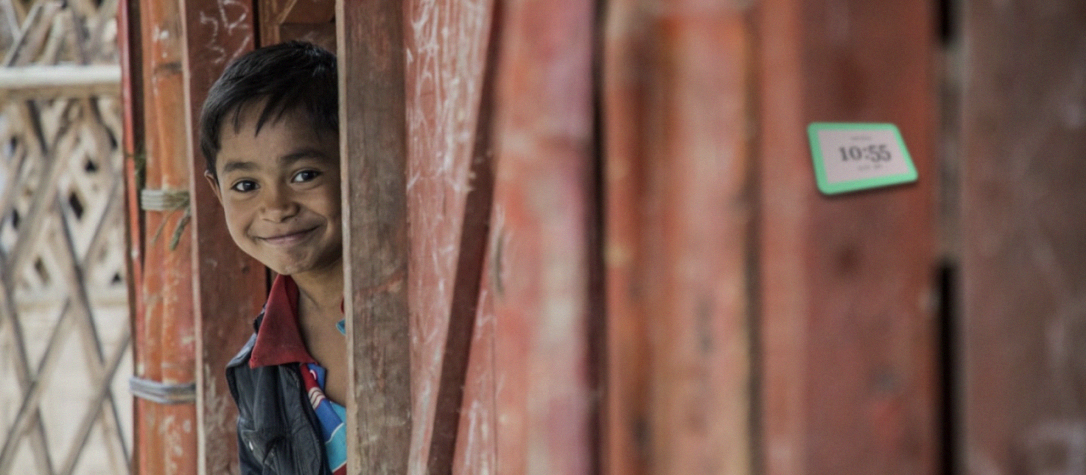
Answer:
10h55
